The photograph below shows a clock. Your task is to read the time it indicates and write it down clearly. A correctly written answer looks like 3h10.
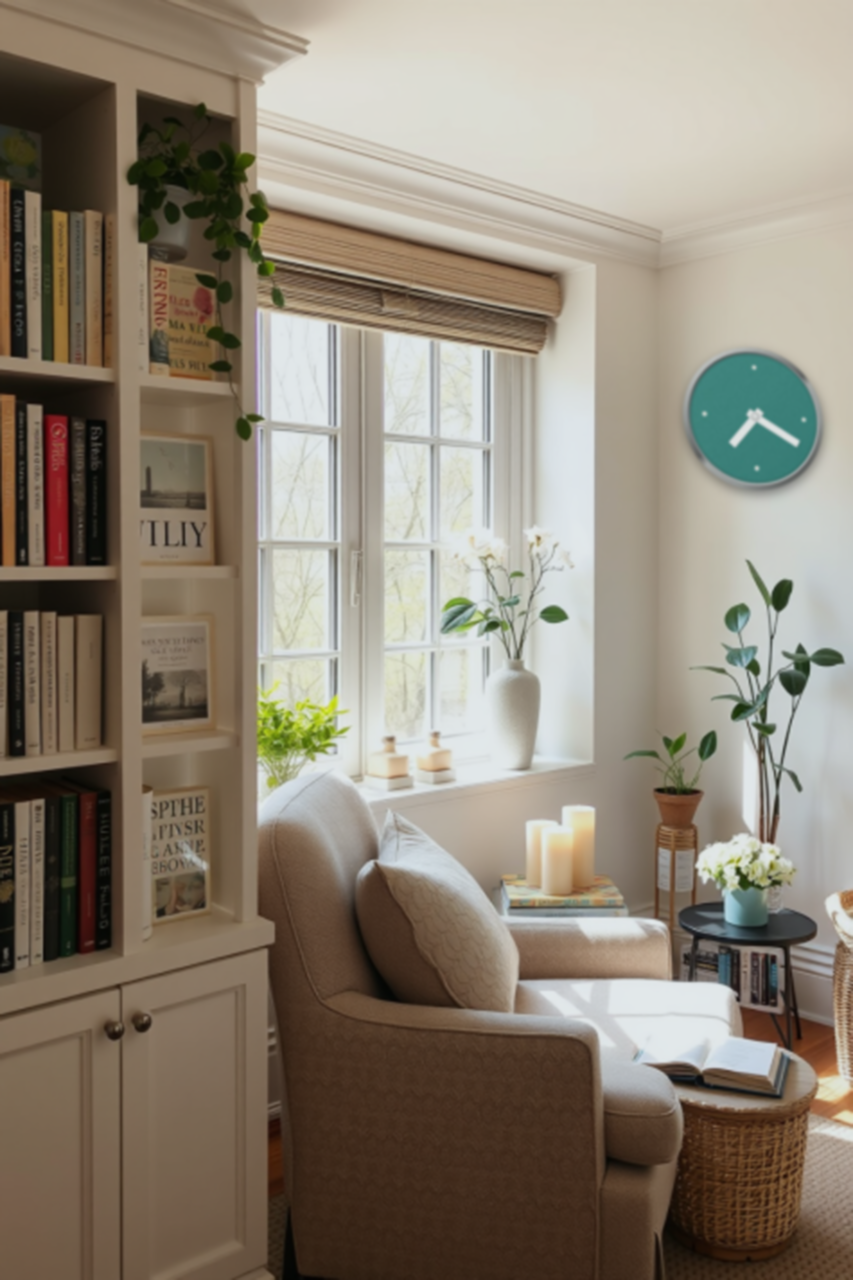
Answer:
7h20
